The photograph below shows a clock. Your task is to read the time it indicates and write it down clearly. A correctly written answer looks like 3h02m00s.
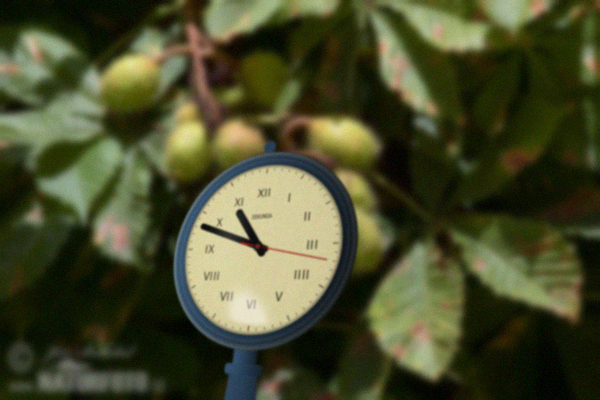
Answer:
10h48m17s
